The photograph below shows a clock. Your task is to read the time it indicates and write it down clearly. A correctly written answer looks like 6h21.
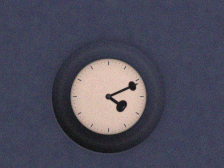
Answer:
4h11
